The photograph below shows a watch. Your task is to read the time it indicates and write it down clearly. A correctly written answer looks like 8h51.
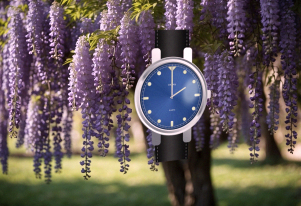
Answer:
2h00
